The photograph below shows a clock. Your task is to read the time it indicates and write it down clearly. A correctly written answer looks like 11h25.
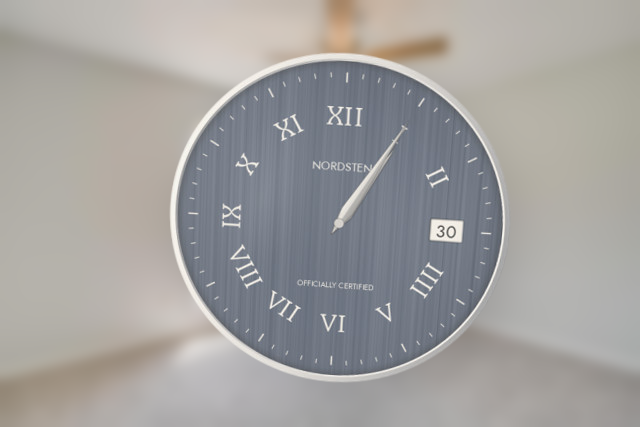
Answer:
1h05
